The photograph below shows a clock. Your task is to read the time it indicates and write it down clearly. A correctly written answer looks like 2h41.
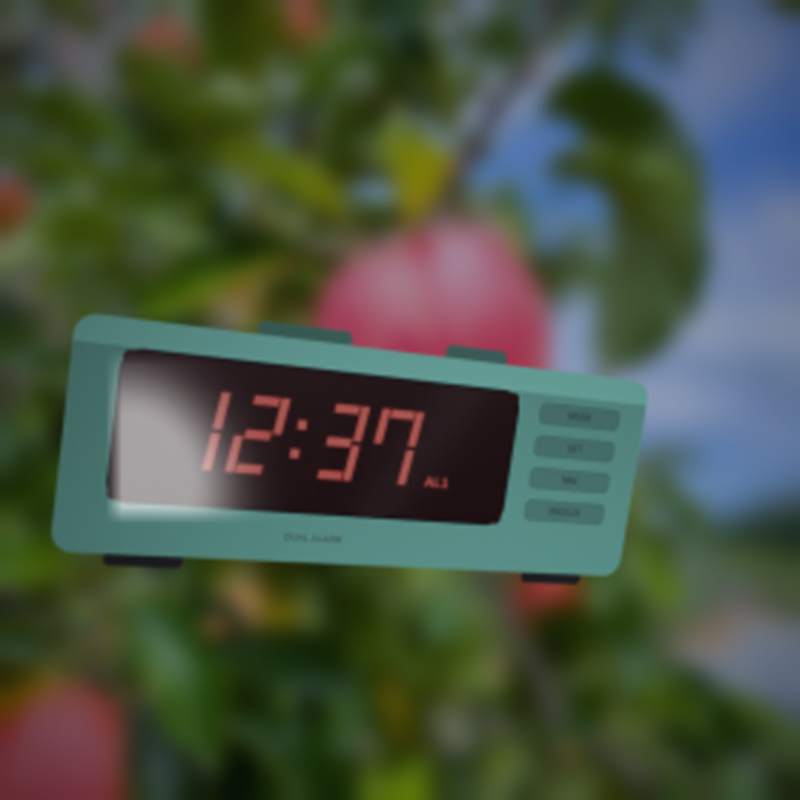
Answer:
12h37
